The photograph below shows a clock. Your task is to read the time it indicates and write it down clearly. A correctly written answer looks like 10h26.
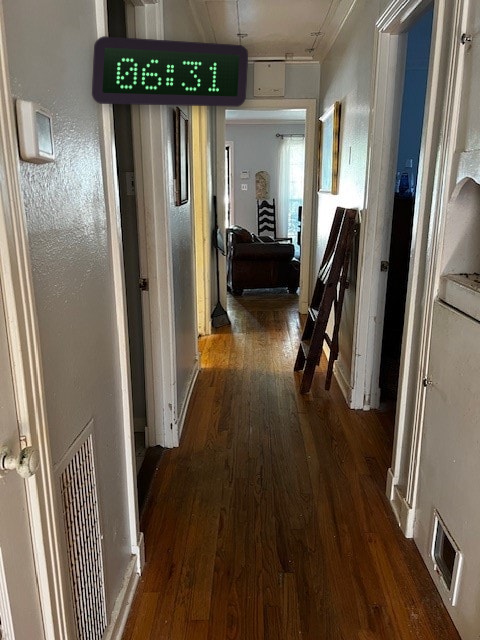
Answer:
6h31
